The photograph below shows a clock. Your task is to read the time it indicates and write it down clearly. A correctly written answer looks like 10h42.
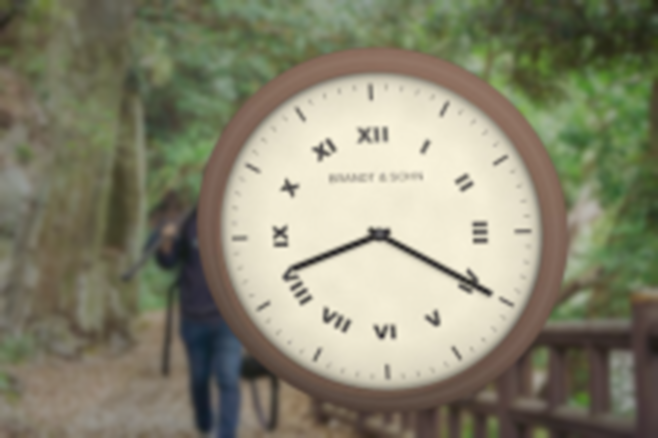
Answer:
8h20
